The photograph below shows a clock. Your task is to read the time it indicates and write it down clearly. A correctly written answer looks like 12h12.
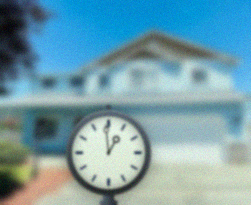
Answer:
12h59
